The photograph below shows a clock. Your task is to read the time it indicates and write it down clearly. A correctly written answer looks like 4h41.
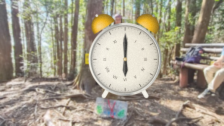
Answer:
6h00
